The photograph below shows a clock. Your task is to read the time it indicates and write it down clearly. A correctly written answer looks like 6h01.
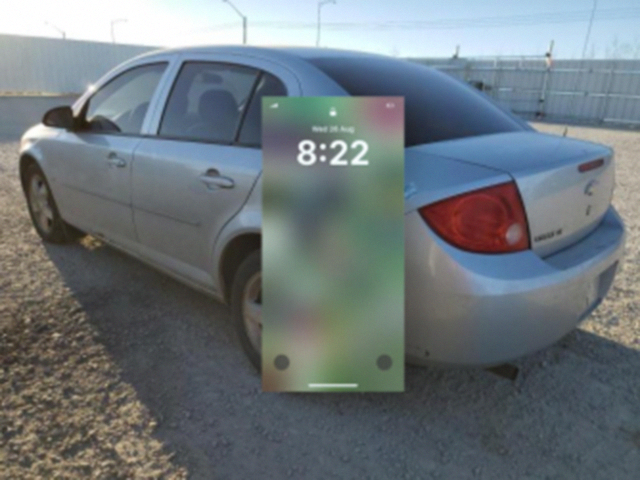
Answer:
8h22
